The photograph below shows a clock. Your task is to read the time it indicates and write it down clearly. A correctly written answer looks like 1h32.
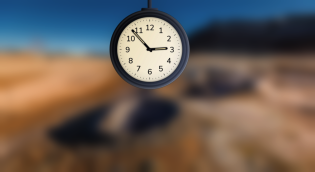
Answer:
2h53
